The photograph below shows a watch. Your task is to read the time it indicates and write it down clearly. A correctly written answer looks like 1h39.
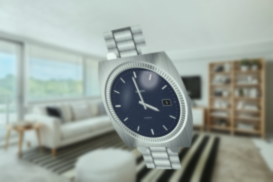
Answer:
3h59
